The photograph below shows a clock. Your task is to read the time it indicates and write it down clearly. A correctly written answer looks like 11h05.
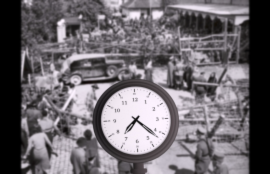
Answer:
7h22
